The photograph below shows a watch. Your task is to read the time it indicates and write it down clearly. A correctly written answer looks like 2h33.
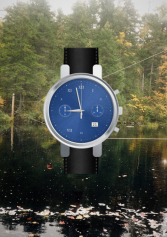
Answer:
8h58
